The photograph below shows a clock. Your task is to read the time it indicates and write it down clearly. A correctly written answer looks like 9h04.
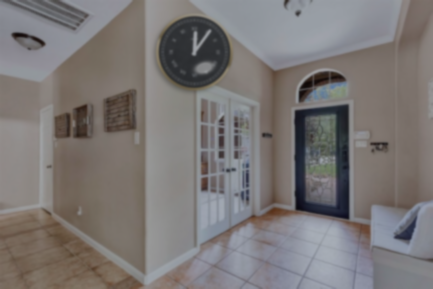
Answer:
12h06
